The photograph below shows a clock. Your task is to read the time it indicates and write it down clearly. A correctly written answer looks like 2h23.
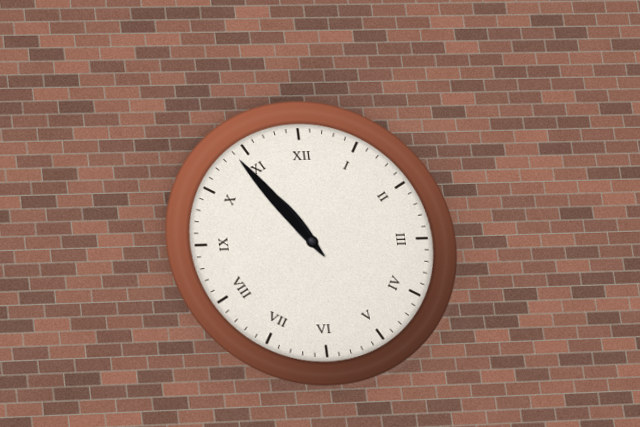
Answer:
10h54
